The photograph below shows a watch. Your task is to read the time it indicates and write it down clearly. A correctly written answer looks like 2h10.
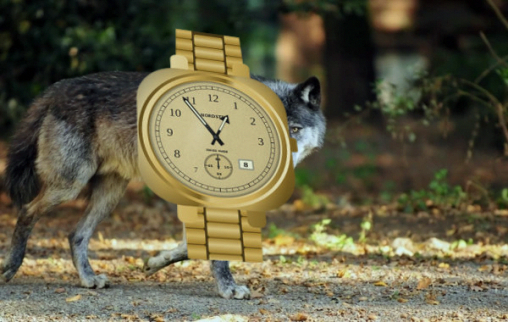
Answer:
12h54
